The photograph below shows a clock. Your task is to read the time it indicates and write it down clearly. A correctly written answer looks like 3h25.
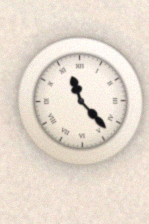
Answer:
11h23
